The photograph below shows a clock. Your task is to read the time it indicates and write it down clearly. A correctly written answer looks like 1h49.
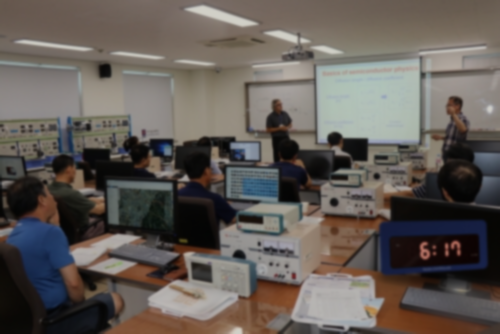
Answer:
6h17
